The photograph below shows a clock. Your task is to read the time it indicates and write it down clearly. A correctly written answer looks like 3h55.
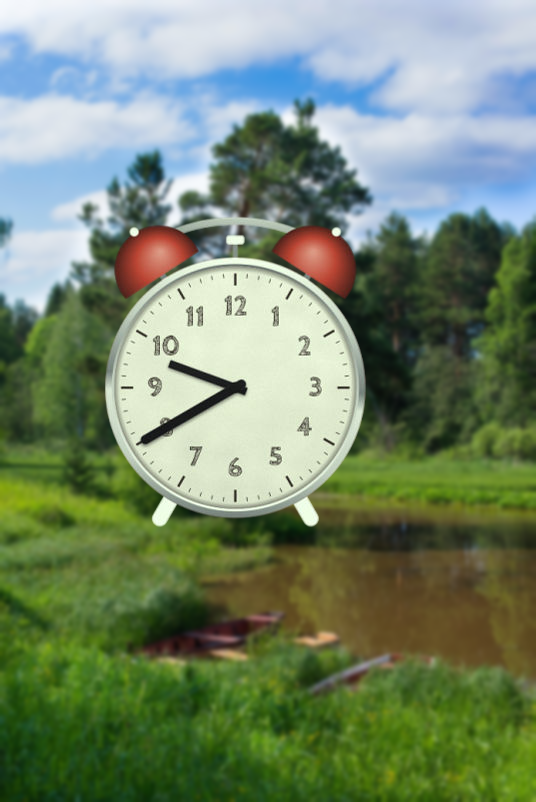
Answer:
9h40
